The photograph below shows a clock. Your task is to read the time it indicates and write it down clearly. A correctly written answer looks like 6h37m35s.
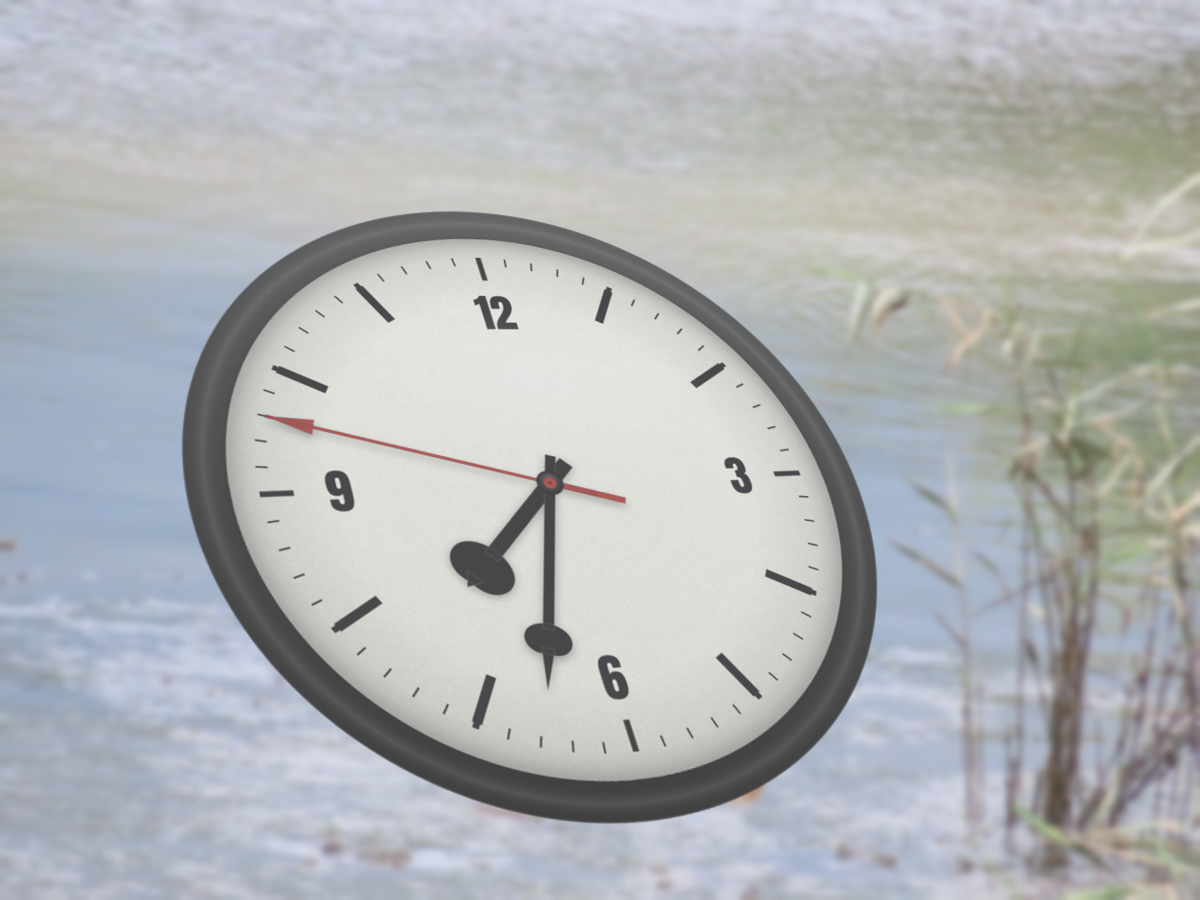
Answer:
7h32m48s
